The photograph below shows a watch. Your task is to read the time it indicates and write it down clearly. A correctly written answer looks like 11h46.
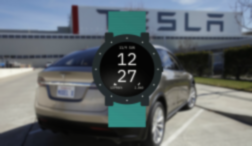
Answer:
12h27
